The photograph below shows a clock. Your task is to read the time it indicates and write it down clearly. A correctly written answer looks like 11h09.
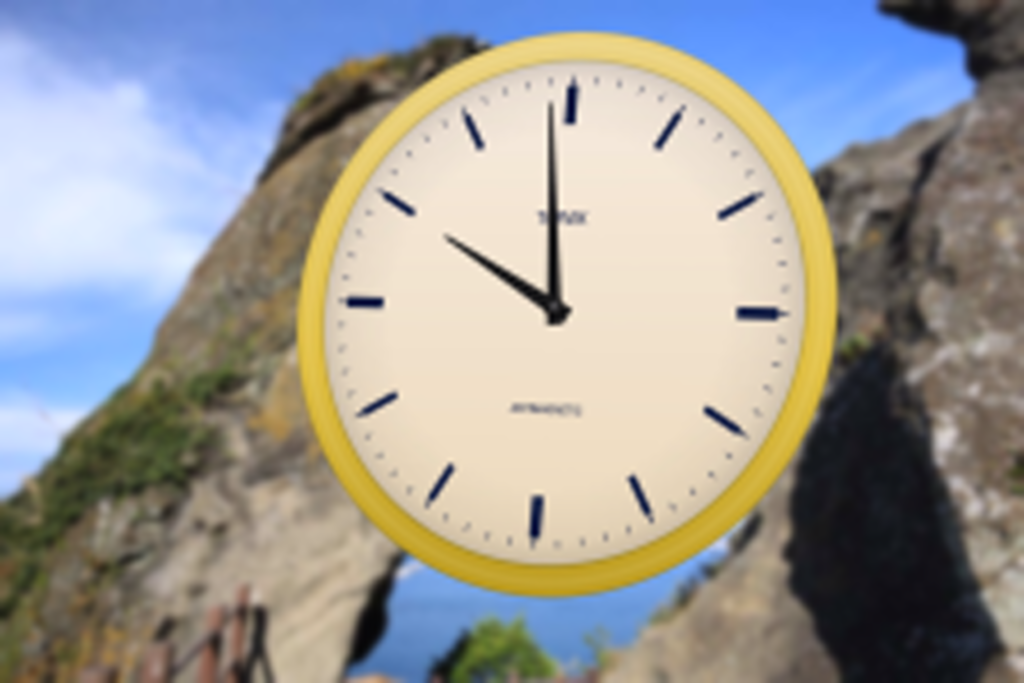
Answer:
9h59
